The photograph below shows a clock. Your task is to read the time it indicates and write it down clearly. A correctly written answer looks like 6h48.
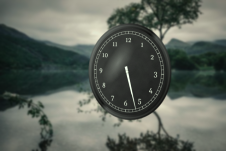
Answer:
5h27
